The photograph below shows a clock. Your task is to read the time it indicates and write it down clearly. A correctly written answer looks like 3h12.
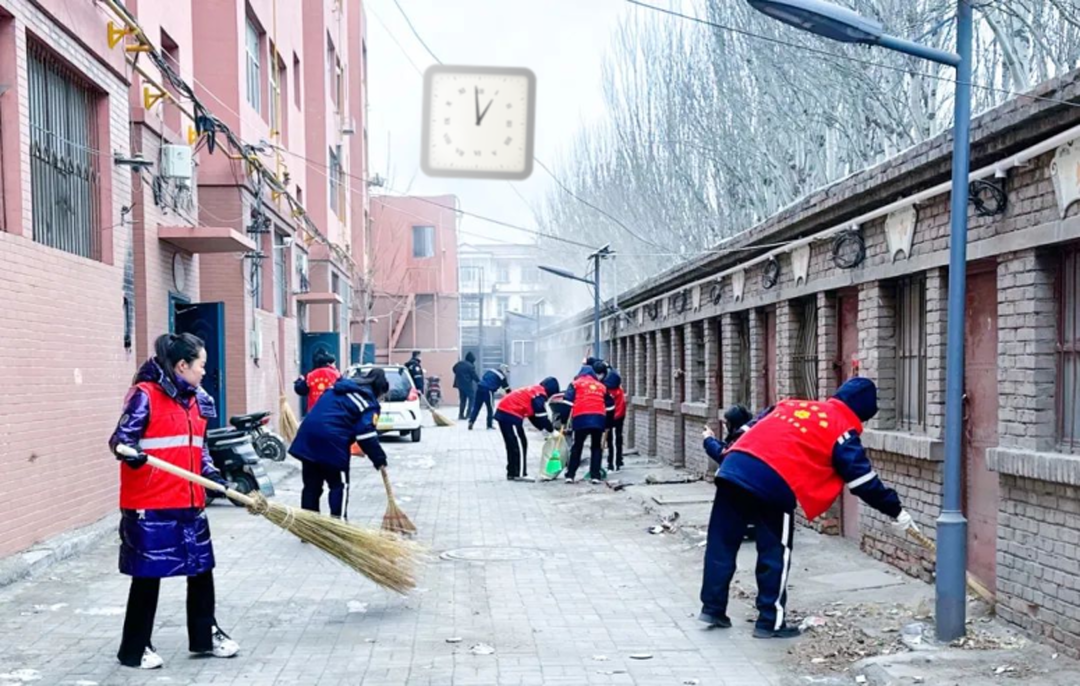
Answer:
12h59
